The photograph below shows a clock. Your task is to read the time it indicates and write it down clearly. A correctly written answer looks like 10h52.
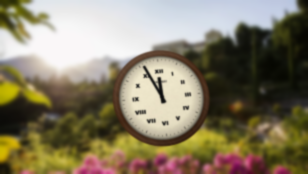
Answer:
11h56
